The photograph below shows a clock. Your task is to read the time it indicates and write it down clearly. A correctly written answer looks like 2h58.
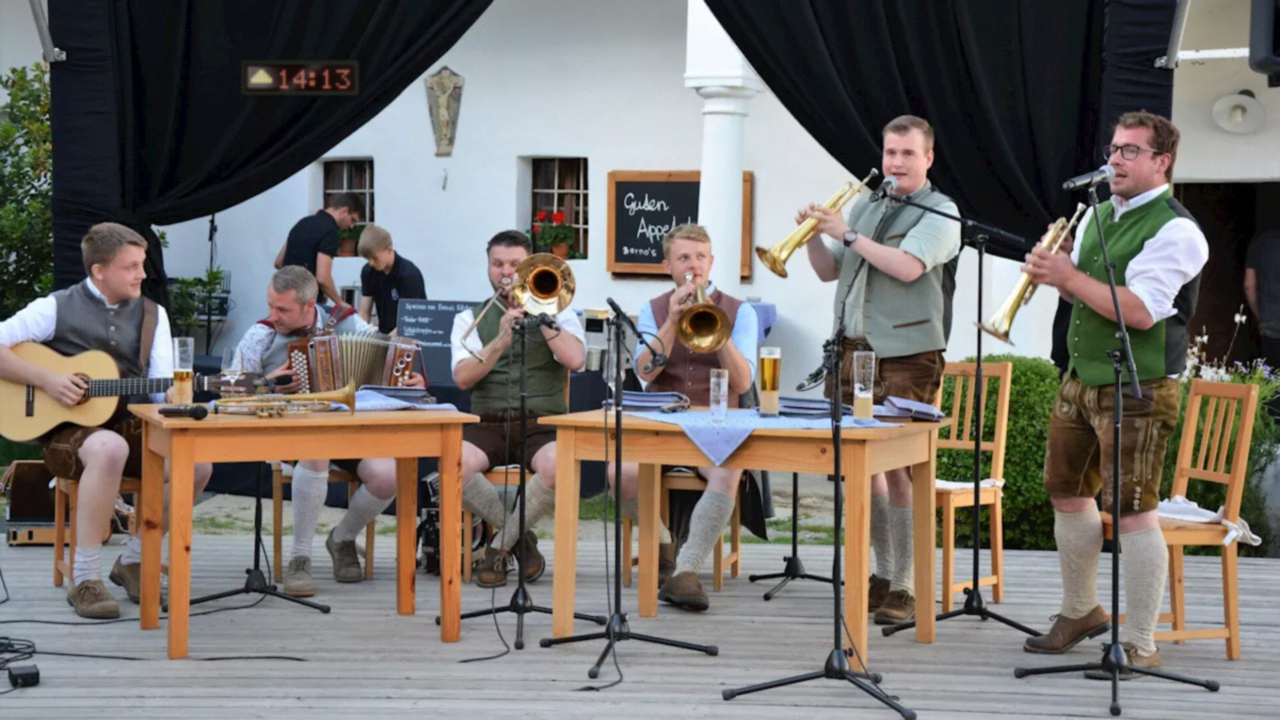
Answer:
14h13
